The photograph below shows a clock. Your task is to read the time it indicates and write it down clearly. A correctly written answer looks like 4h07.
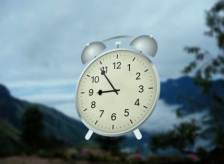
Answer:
8h54
